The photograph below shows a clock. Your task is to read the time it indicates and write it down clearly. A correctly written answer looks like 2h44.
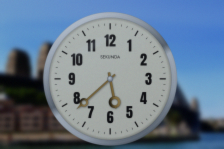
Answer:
5h38
